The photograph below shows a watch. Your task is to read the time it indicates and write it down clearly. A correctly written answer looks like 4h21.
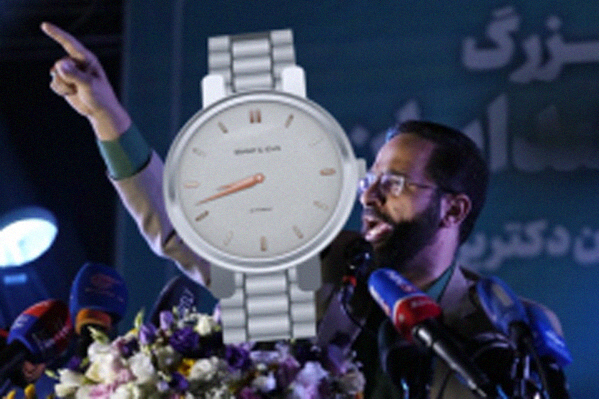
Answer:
8h42
